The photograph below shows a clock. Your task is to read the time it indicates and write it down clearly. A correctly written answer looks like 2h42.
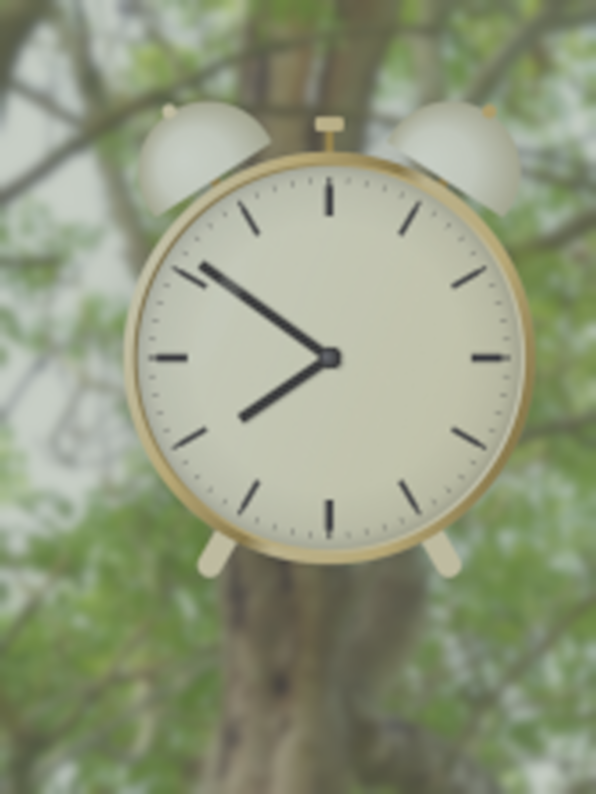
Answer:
7h51
